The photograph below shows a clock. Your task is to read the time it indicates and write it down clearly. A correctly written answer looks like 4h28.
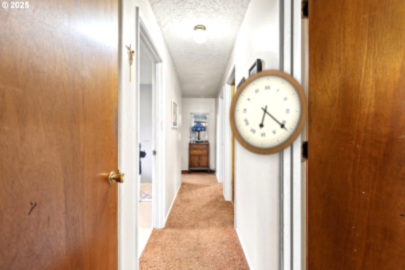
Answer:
6h21
